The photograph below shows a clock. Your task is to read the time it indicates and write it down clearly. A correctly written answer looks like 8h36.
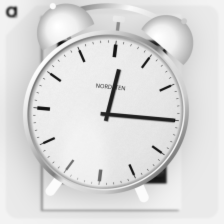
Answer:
12h15
